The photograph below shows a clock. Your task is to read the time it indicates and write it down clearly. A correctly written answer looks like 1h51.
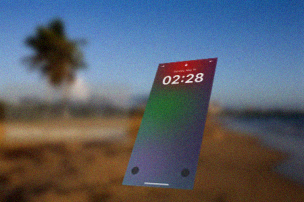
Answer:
2h28
